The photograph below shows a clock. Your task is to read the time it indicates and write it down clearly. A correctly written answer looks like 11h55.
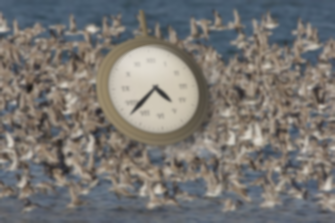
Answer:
4h38
